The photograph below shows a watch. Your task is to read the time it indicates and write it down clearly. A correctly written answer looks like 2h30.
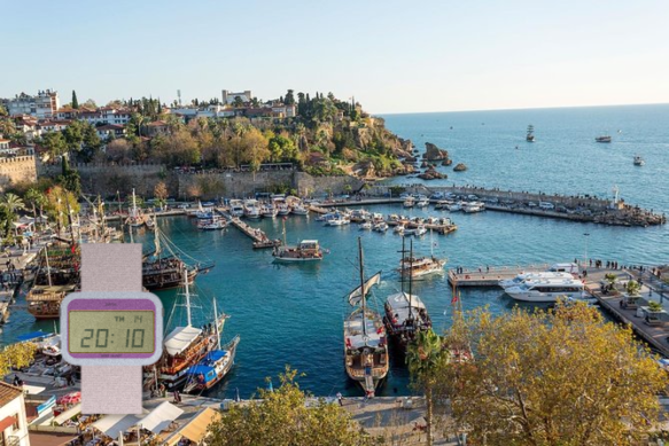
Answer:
20h10
